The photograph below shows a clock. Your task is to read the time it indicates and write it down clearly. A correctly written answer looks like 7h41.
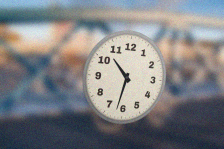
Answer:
10h32
